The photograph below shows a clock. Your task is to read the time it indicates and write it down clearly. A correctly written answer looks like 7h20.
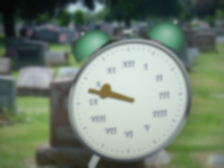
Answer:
9h48
